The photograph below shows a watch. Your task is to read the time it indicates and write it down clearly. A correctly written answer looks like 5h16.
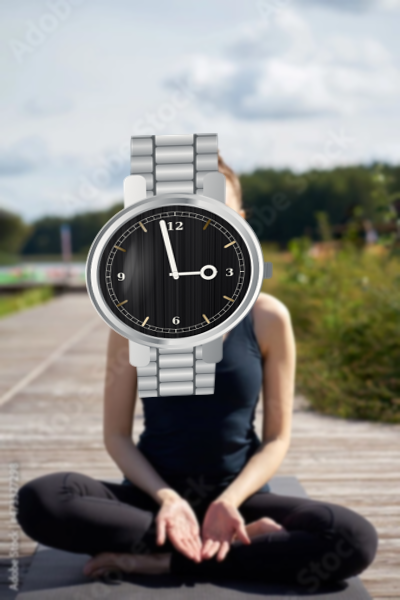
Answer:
2h58
